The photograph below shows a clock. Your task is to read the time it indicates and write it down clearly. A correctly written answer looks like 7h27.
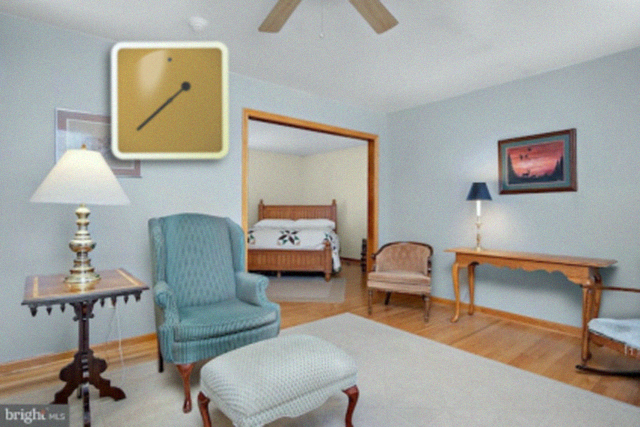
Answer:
1h38
